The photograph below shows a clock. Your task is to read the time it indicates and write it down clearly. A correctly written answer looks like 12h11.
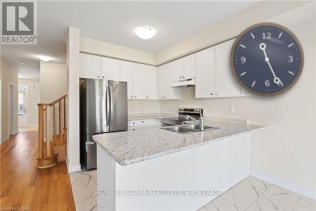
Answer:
11h26
